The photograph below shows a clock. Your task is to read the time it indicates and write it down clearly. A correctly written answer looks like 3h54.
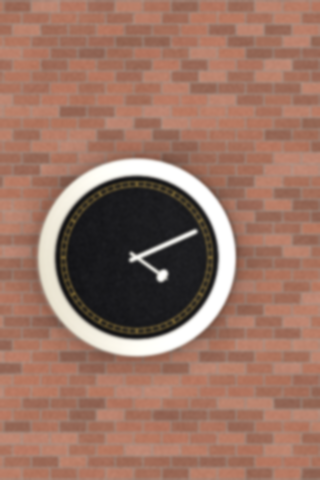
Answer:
4h11
